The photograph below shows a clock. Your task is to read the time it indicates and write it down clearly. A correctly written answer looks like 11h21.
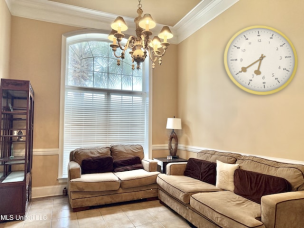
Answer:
6h40
